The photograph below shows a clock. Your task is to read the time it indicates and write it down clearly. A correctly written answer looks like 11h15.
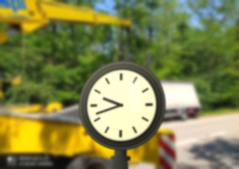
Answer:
9h42
